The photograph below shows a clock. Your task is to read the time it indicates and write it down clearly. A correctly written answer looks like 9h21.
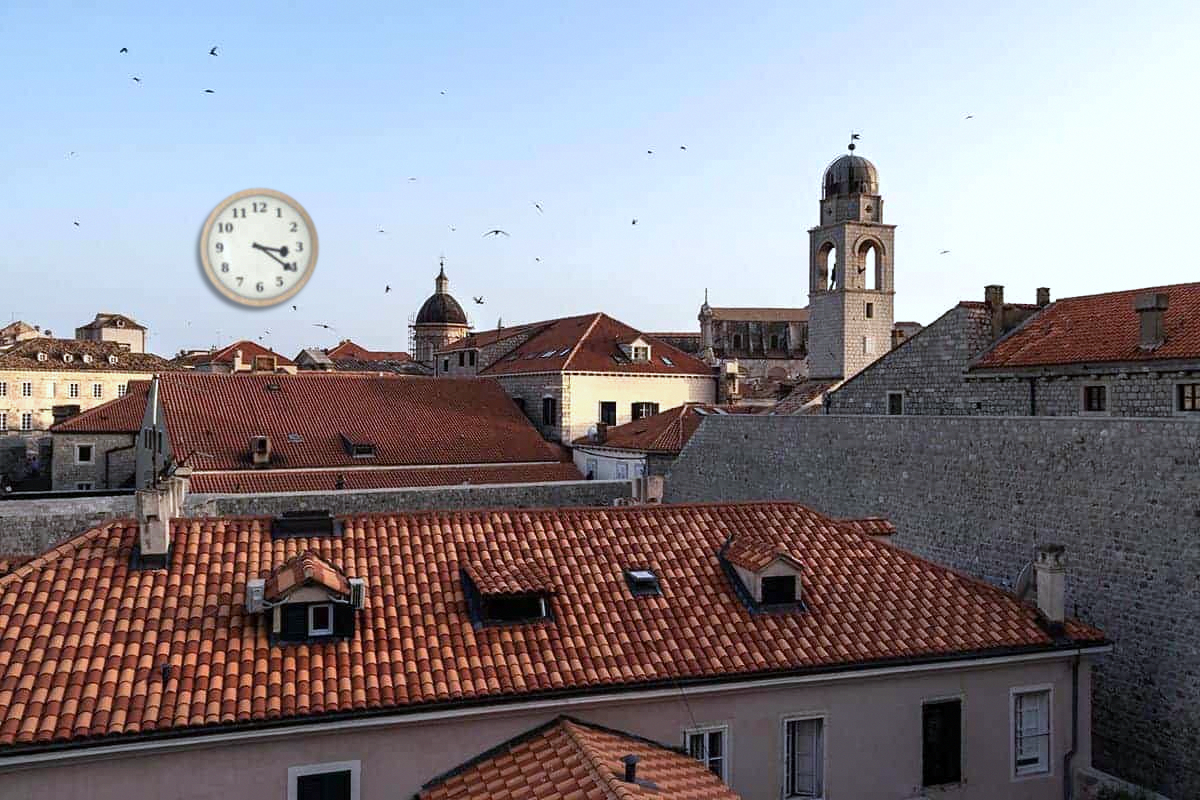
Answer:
3h21
